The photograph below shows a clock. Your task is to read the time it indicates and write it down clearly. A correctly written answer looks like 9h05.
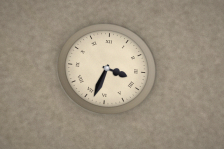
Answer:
3h33
